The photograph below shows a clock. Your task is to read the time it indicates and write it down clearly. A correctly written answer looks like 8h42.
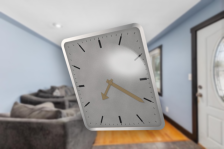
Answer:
7h21
